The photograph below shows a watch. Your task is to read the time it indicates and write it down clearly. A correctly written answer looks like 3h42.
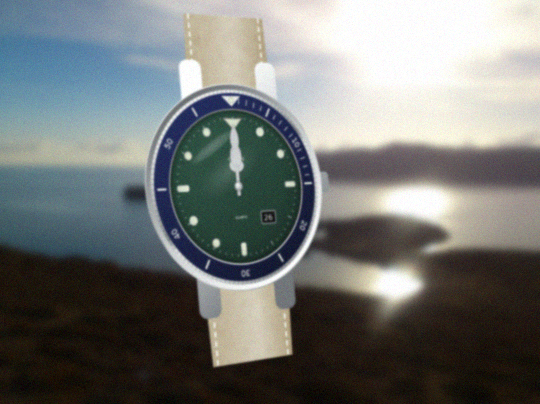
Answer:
12h00
